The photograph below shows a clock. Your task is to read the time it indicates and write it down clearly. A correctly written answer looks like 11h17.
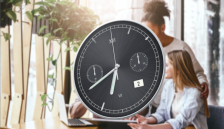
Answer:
6h41
